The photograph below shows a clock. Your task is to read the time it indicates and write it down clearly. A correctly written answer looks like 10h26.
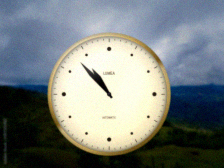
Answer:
10h53
